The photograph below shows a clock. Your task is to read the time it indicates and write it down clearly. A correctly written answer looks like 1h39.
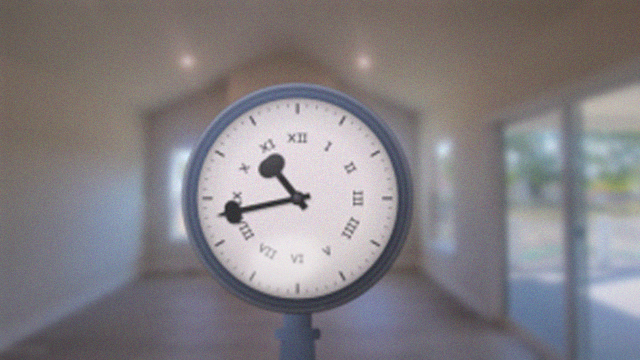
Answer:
10h43
